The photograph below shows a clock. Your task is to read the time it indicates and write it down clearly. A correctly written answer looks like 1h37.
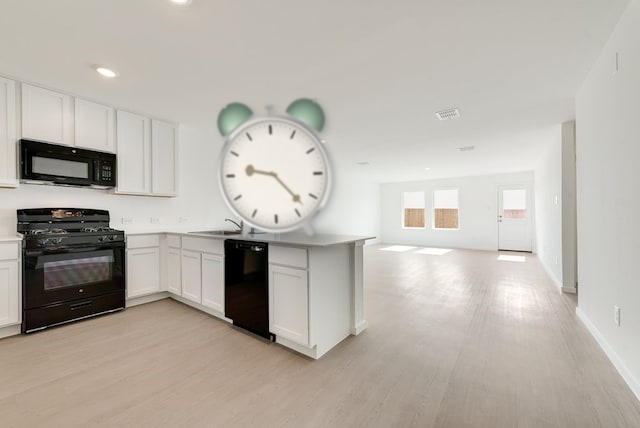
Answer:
9h23
